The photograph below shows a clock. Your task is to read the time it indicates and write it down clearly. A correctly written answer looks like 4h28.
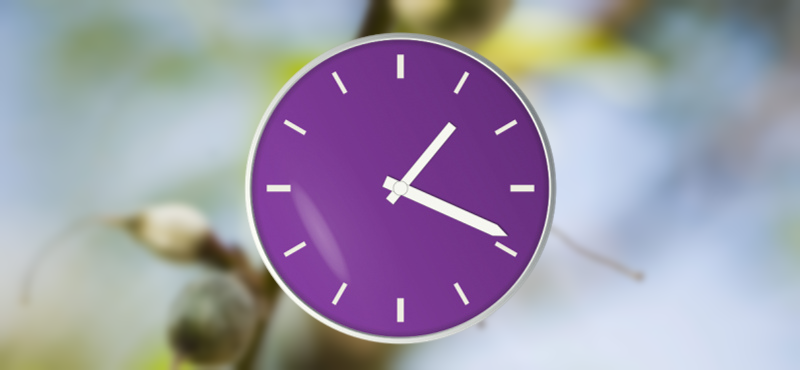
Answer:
1h19
